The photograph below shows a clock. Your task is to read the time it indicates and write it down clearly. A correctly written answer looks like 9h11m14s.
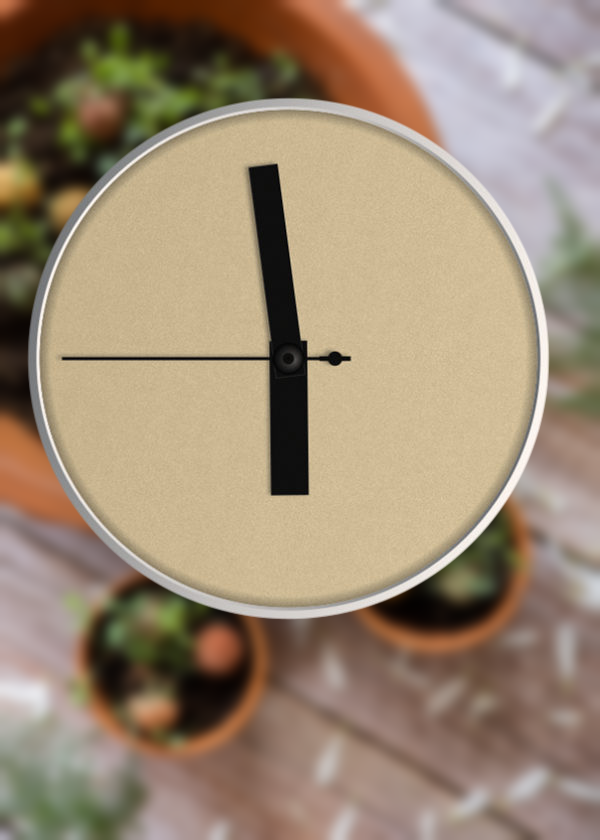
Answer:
5h58m45s
